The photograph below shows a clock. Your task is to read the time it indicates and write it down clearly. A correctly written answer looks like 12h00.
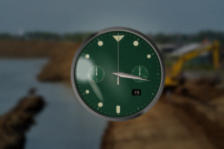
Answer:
3h17
